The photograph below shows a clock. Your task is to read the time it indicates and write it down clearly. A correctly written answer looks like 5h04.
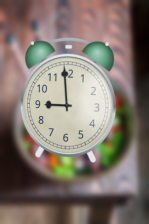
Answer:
8h59
